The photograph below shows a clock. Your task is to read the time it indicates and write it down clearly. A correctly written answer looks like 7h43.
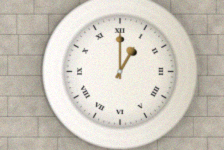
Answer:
1h00
